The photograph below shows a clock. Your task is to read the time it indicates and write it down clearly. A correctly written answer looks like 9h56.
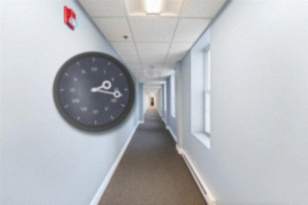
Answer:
2h17
